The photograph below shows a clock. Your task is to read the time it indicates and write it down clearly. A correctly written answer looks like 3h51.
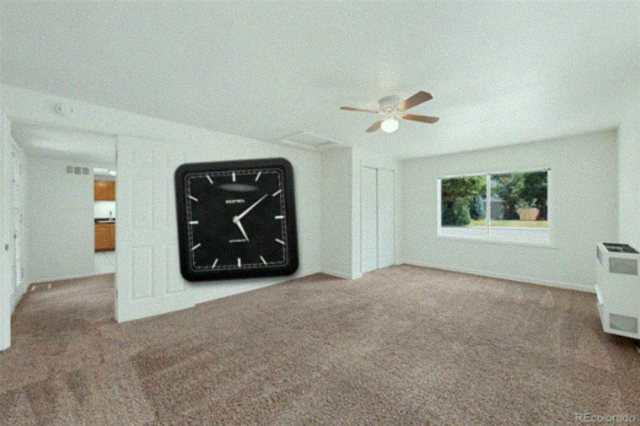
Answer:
5h09
